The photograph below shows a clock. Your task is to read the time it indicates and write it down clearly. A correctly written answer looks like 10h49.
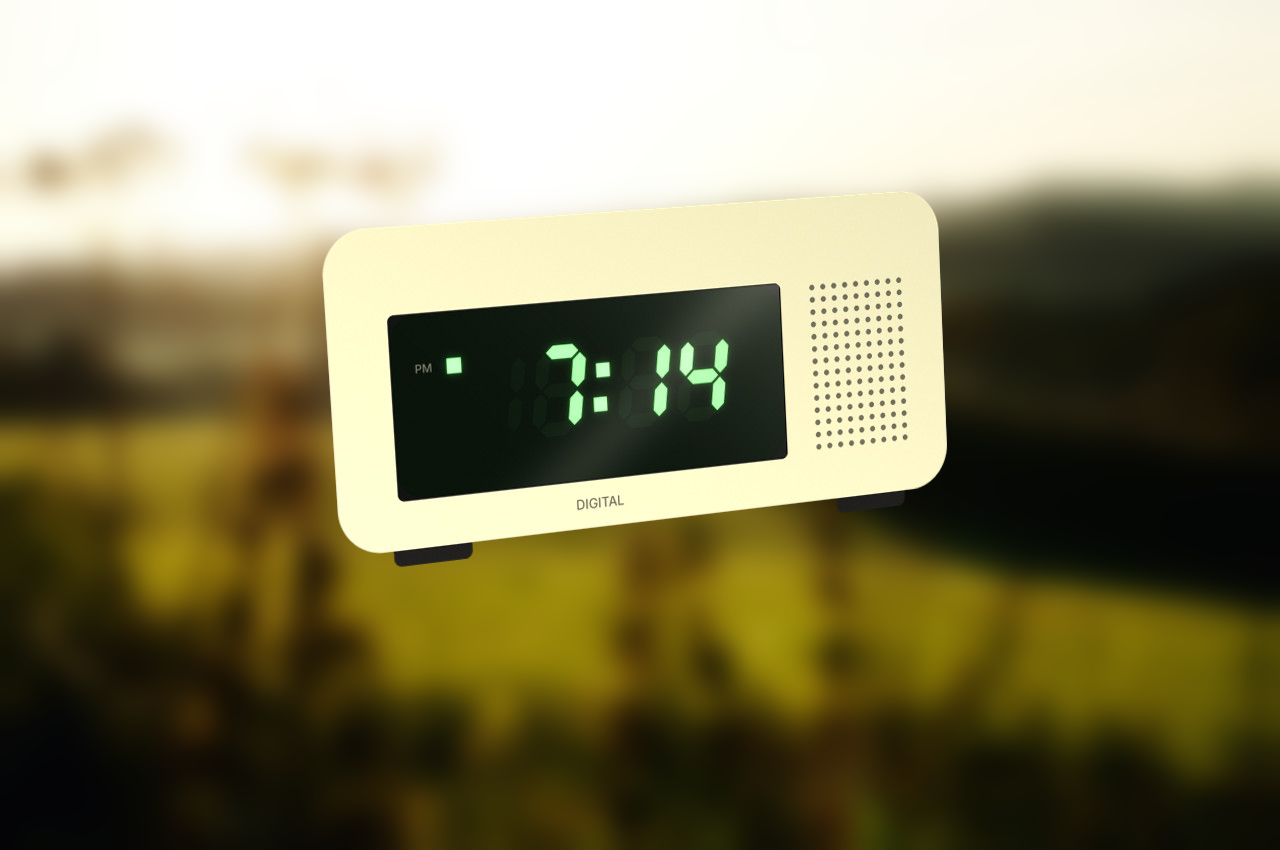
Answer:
7h14
